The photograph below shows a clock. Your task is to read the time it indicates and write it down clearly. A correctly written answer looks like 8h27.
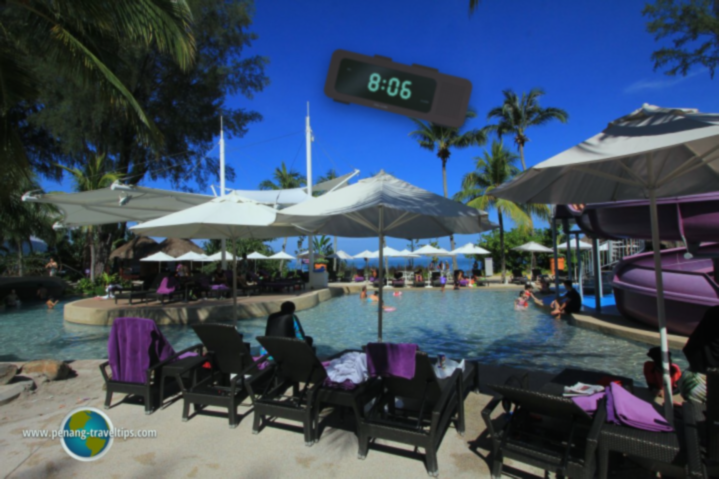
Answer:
8h06
